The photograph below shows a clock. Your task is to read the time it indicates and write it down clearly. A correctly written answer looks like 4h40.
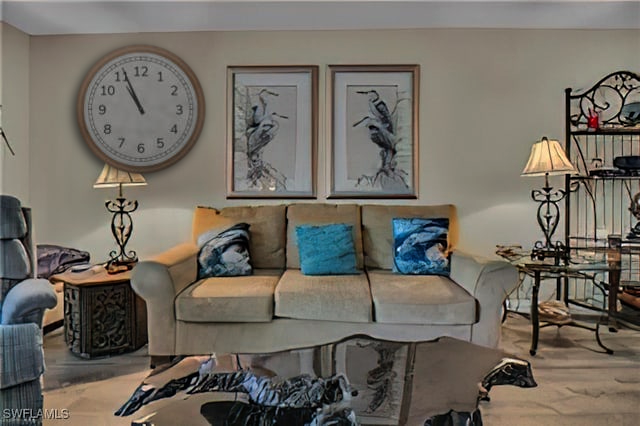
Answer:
10h56
